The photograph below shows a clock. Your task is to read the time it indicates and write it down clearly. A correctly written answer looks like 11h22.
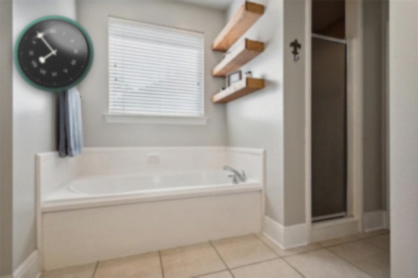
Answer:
7h54
